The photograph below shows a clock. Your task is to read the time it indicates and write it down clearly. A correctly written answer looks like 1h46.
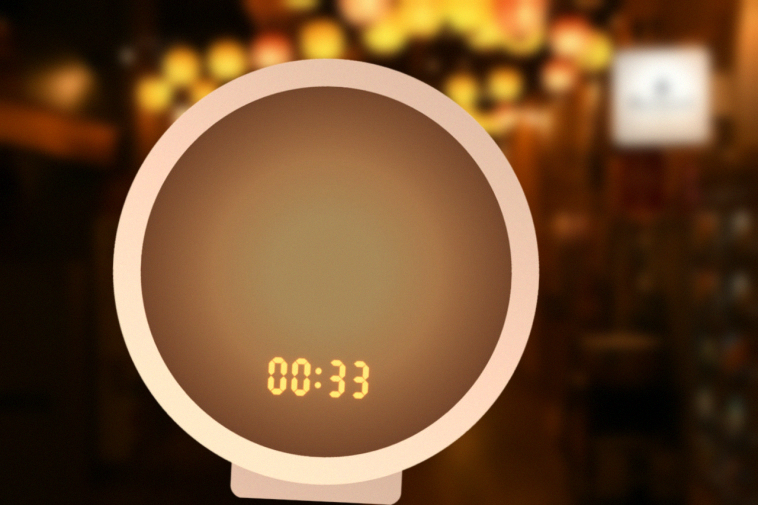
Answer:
0h33
